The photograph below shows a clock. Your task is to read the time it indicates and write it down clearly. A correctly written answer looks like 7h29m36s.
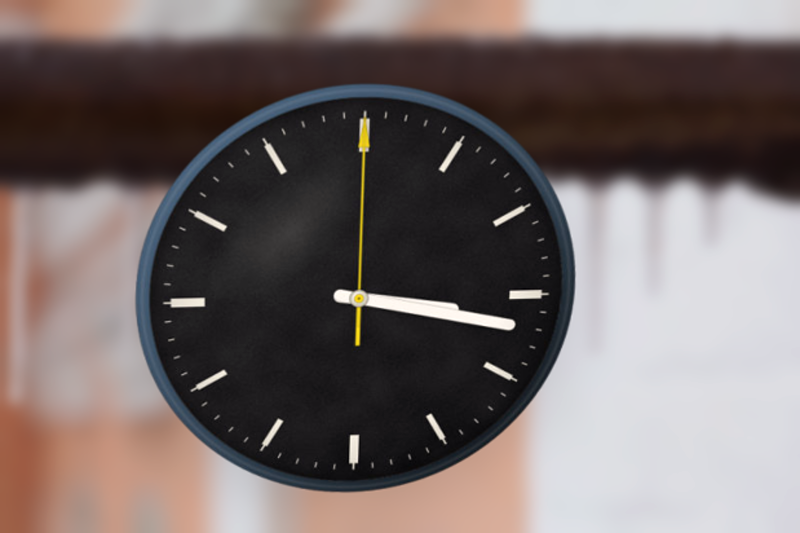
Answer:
3h17m00s
